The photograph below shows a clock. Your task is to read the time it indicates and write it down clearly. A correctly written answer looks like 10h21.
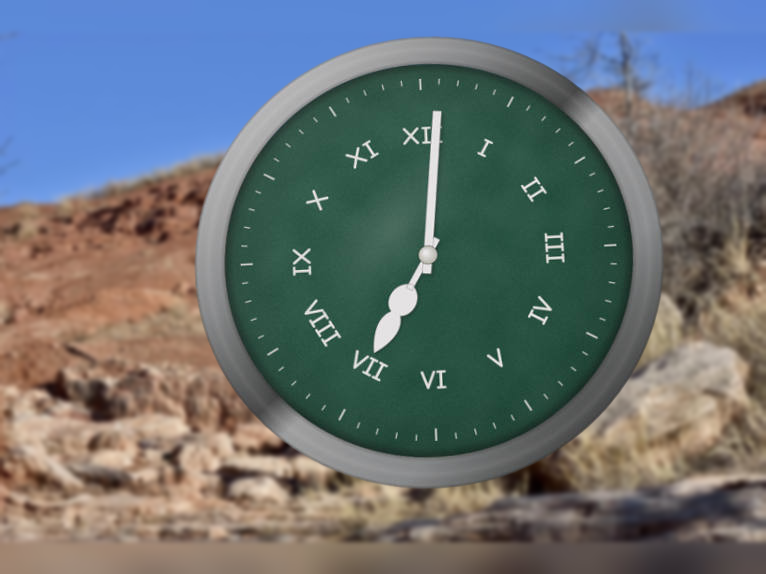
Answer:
7h01
